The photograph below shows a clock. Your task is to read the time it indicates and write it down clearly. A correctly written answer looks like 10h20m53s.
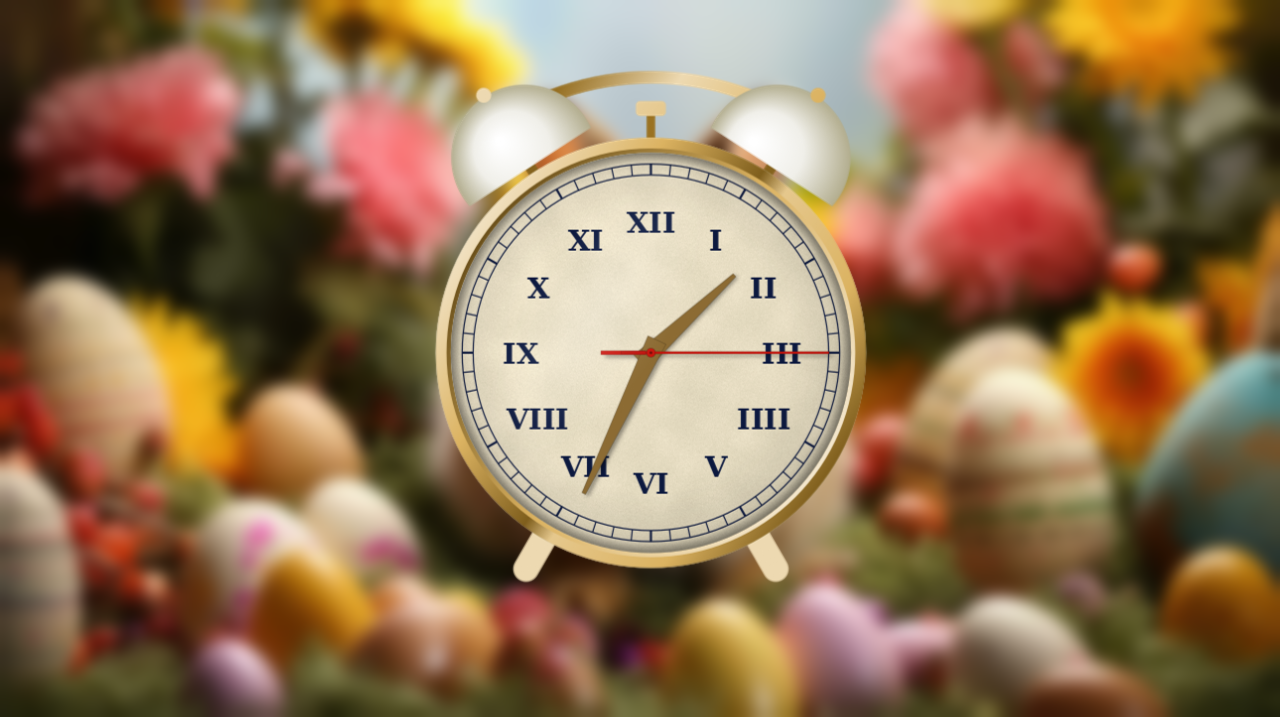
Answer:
1h34m15s
